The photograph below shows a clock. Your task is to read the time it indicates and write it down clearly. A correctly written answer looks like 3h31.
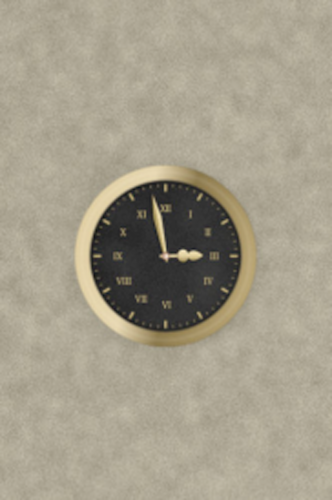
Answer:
2h58
